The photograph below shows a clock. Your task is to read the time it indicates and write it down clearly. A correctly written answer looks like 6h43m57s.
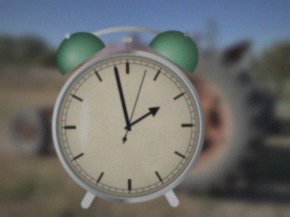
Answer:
1h58m03s
